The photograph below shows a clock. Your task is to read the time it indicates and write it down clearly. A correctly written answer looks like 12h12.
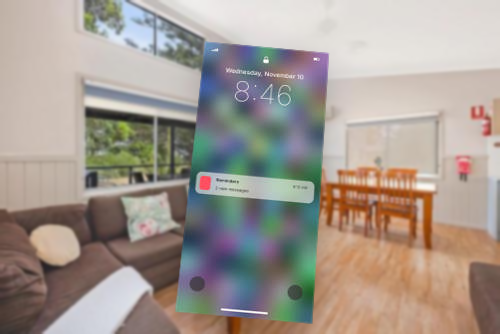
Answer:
8h46
